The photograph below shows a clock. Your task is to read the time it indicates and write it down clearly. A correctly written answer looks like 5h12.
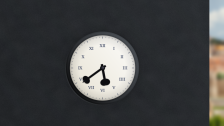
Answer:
5h39
